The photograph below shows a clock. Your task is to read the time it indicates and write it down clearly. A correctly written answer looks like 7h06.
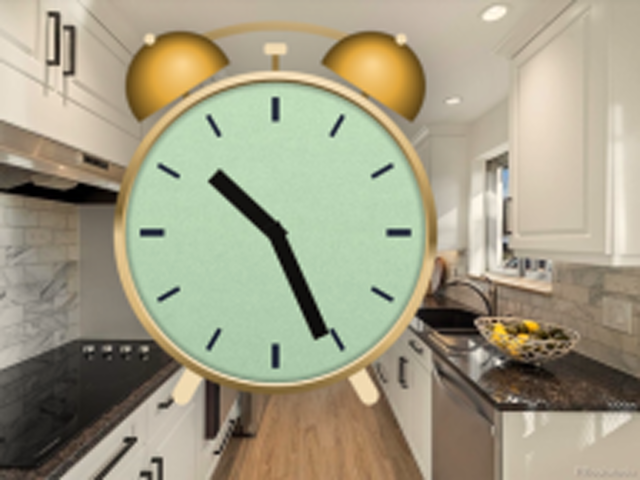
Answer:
10h26
